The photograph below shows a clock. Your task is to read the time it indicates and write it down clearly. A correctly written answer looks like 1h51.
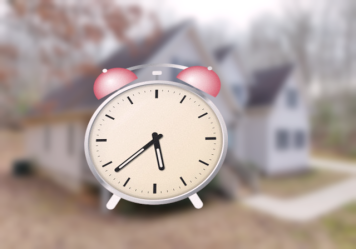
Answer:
5h38
